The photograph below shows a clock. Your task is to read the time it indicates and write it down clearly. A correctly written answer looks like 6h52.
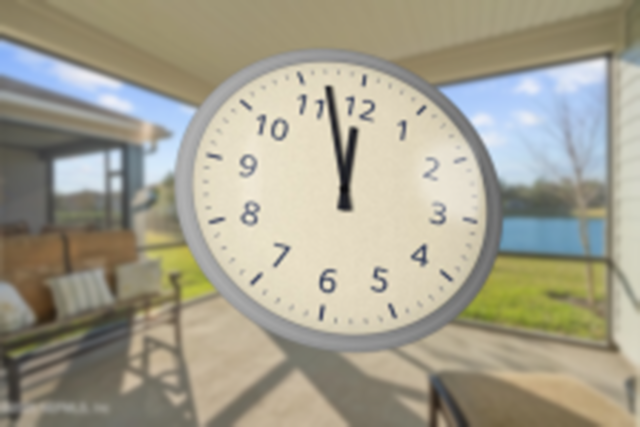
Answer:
11h57
